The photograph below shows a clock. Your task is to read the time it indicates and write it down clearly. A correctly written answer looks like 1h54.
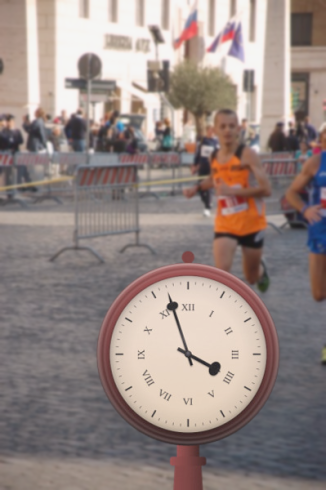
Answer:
3h57
